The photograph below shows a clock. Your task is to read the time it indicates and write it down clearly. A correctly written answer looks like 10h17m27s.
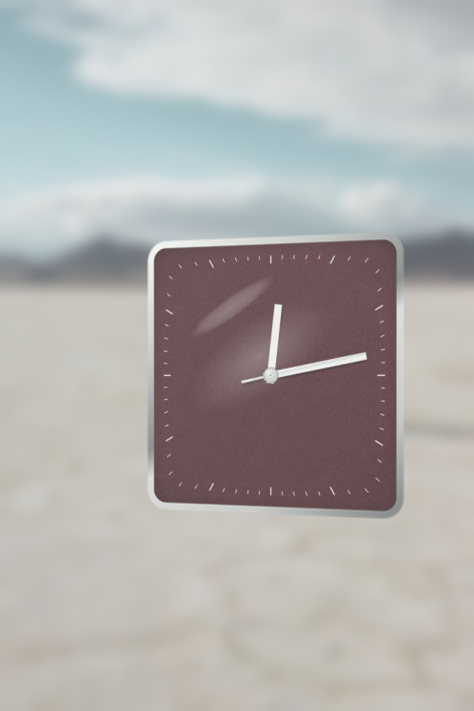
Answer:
12h13m13s
